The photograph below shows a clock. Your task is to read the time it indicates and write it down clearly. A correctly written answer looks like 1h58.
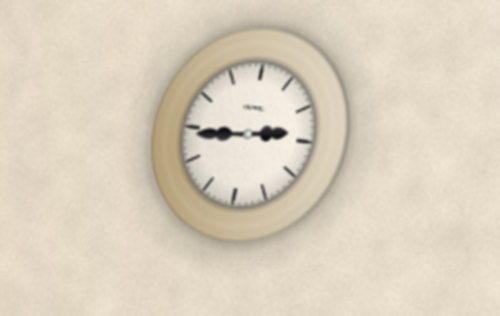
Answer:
2h44
